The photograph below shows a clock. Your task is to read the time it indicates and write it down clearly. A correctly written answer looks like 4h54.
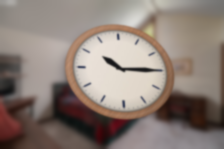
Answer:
10h15
